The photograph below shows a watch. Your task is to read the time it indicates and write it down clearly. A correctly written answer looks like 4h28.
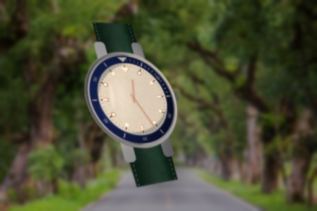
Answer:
12h26
